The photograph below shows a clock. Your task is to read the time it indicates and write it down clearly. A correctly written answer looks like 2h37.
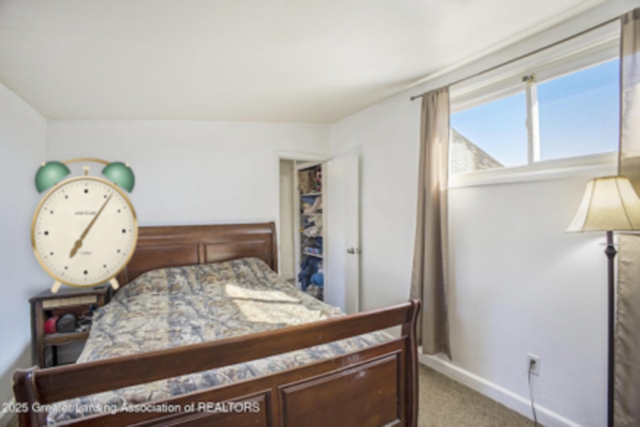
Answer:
7h06
